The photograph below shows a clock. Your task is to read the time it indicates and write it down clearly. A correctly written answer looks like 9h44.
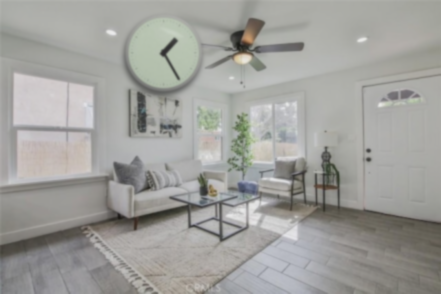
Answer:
1h25
